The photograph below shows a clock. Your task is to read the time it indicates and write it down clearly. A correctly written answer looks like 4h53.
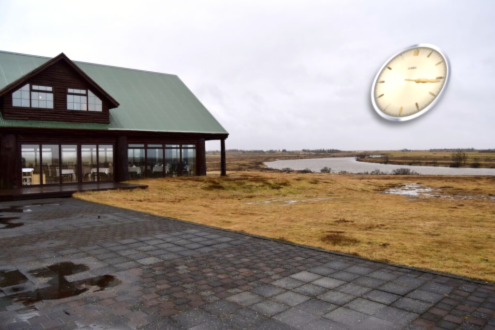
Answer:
3h16
